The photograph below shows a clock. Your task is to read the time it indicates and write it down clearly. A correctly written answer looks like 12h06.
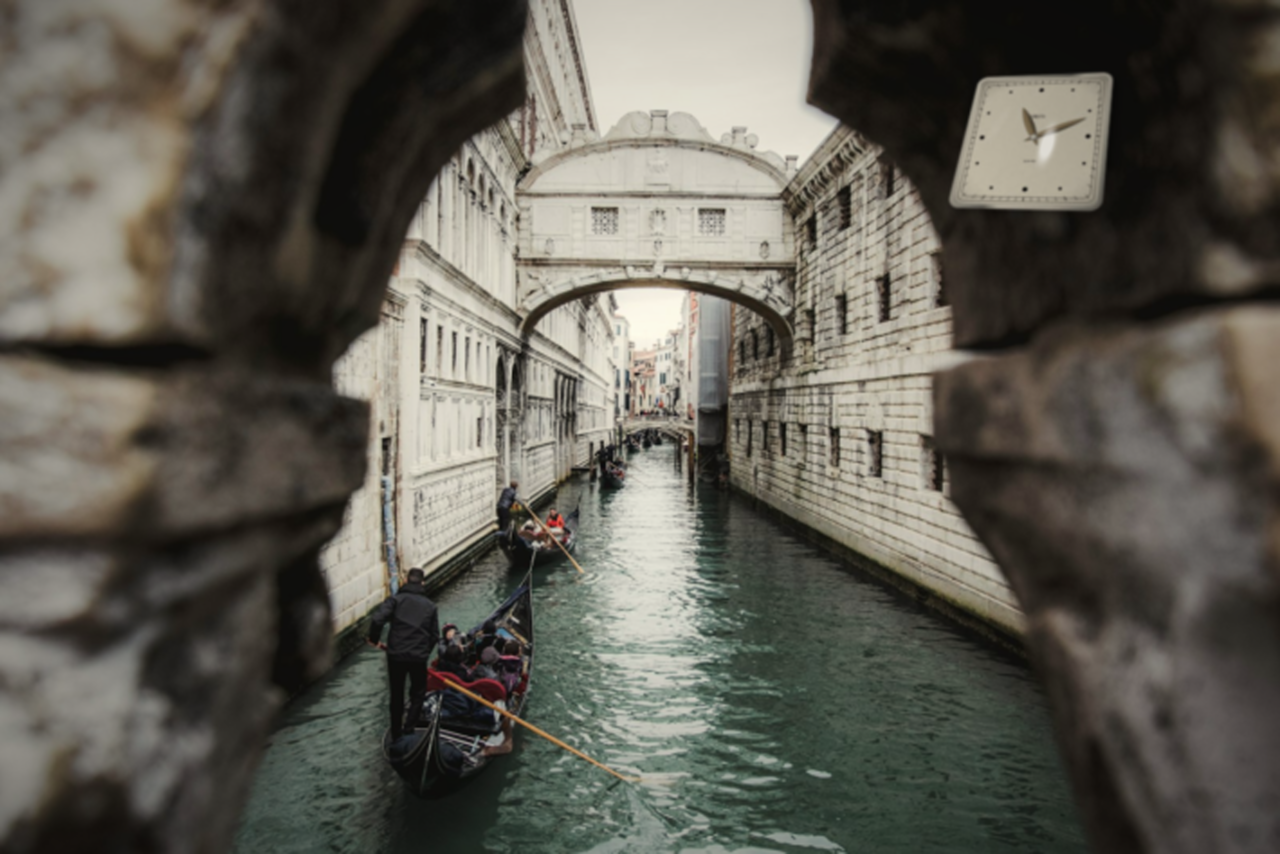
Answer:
11h11
